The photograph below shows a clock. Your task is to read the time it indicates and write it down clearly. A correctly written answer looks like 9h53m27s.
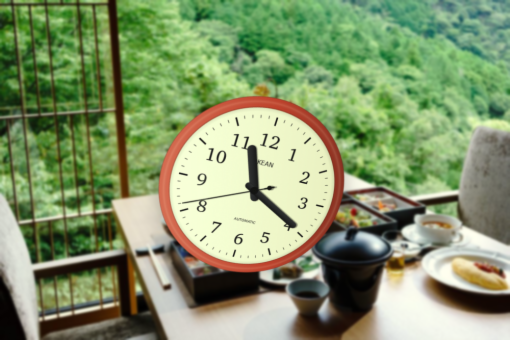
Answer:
11h19m41s
